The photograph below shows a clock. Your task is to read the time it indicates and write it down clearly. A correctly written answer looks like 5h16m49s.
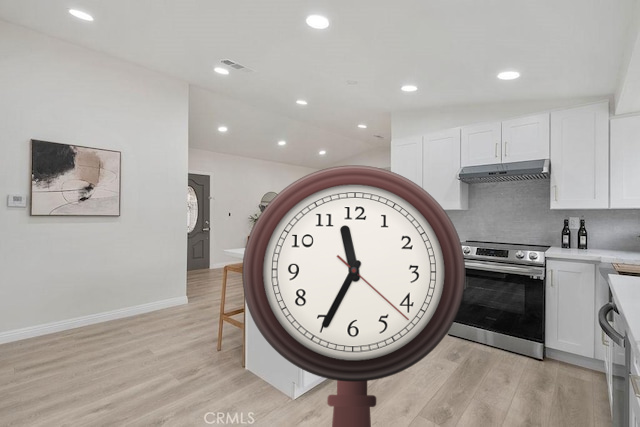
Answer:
11h34m22s
